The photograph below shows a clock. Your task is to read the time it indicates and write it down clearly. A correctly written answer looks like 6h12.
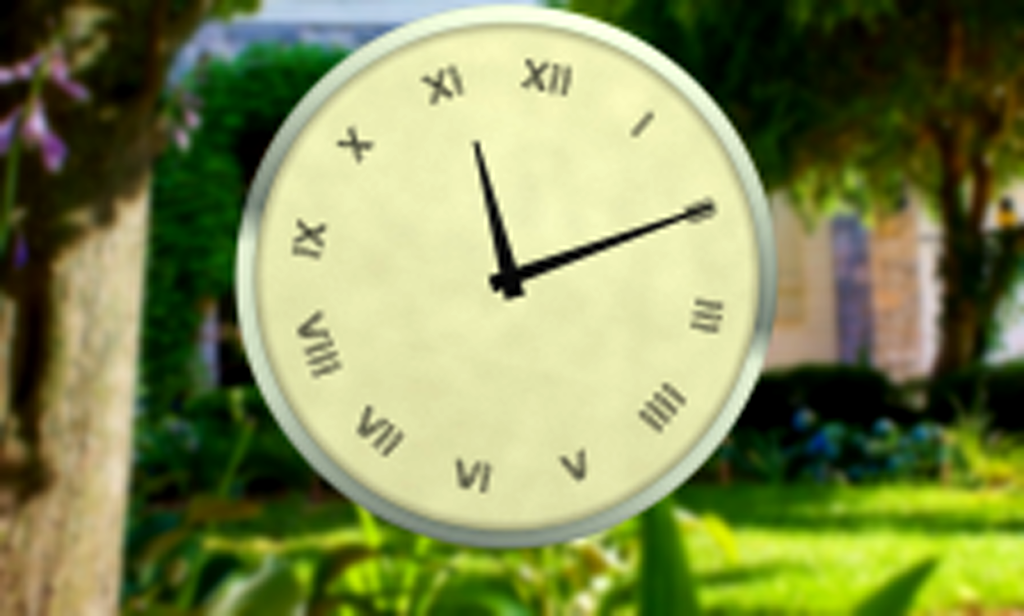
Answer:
11h10
